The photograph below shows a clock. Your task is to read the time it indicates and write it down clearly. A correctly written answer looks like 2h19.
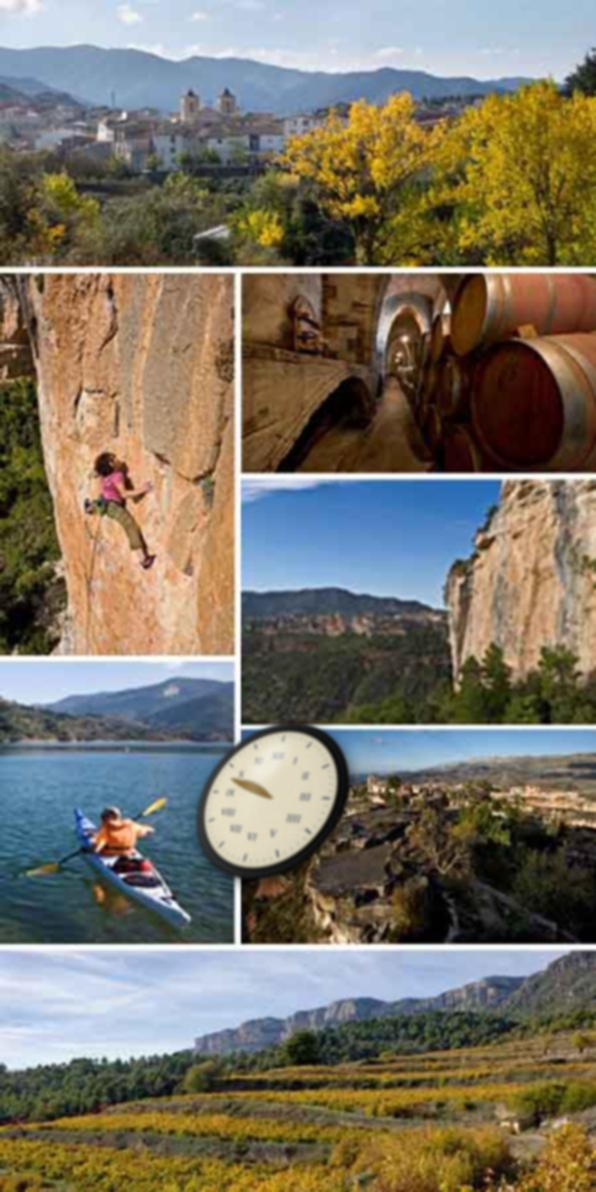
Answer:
9h48
